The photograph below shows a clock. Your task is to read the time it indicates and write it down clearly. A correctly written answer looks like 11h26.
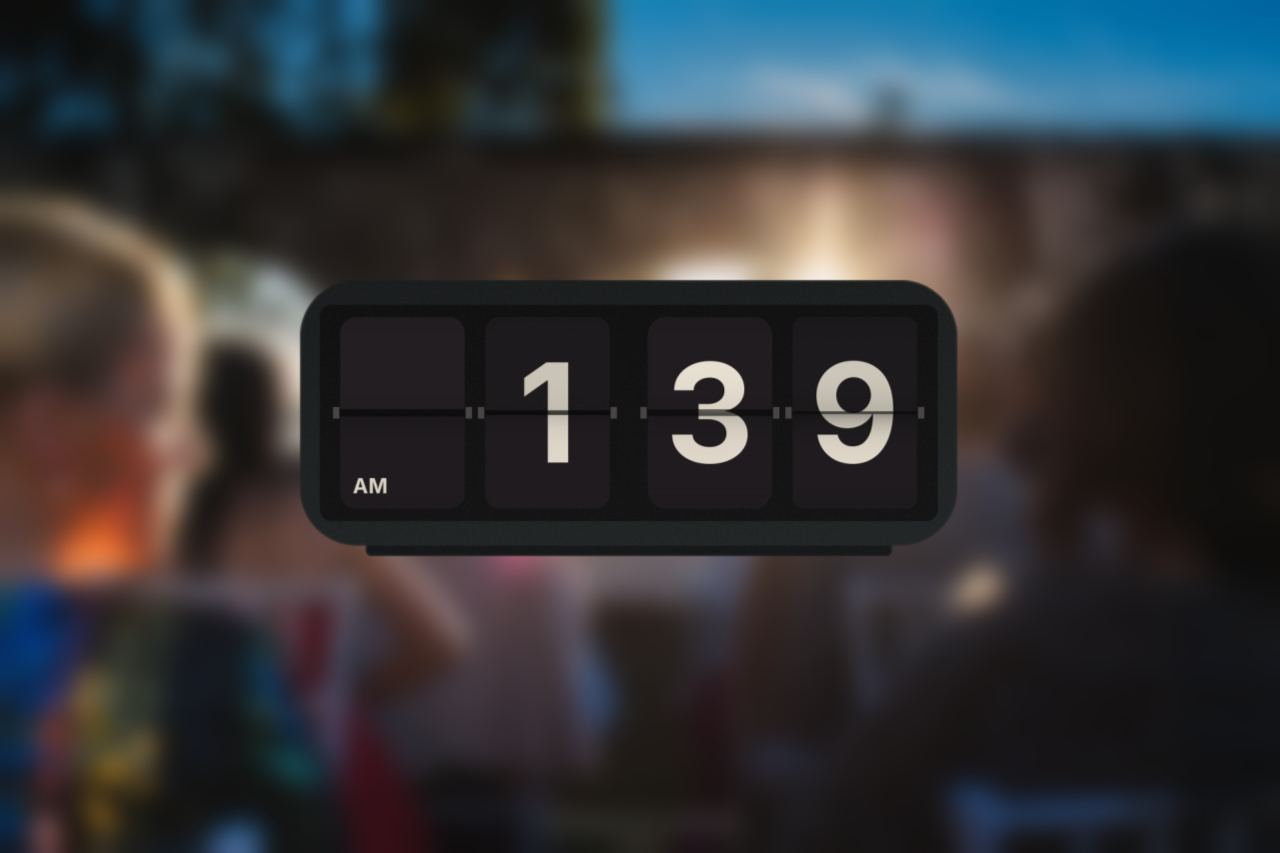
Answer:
1h39
